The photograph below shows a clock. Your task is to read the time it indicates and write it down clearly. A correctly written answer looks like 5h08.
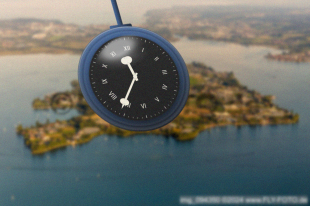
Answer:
11h36
